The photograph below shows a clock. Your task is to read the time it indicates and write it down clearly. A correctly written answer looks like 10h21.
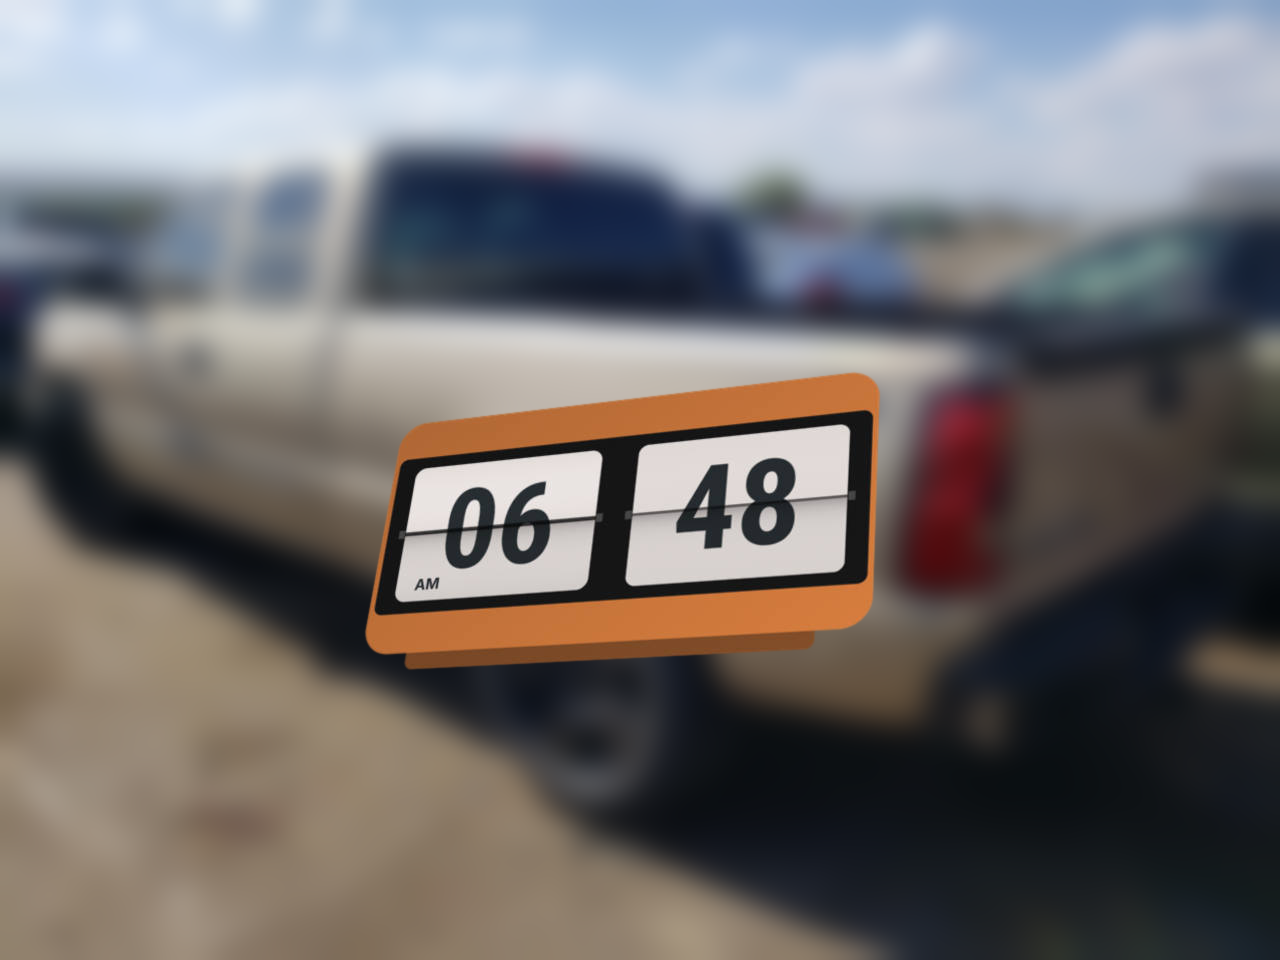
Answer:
6h48
